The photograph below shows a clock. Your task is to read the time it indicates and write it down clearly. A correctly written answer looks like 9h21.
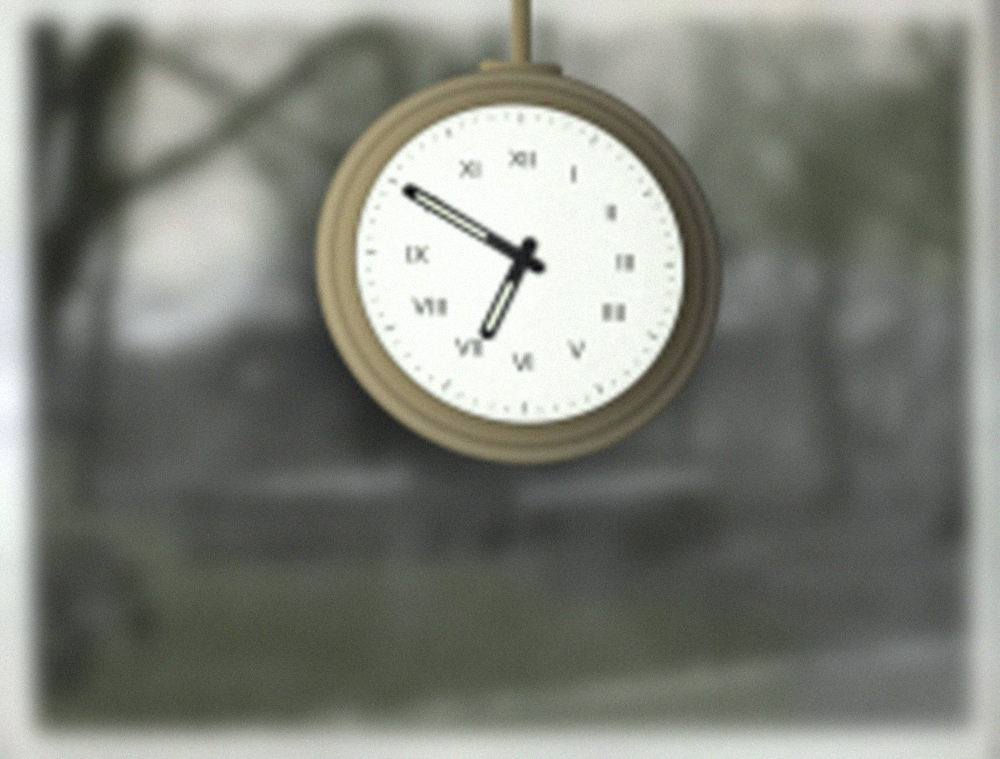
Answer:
6h50
